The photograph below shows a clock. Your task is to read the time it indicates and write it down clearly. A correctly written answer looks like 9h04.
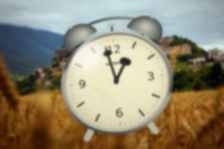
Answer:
12h58
